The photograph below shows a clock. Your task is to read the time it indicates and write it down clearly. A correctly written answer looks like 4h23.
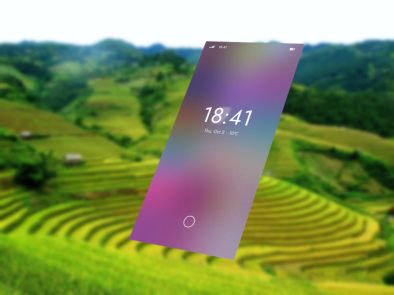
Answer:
18h41
